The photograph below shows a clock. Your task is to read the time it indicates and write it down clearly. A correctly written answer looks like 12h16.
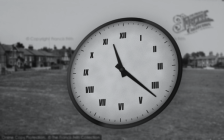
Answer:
11h22
